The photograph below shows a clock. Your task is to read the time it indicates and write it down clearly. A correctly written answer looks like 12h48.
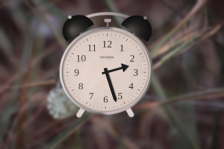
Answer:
2h27
